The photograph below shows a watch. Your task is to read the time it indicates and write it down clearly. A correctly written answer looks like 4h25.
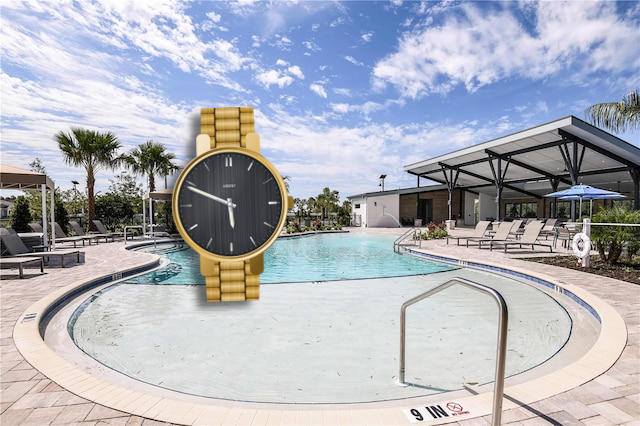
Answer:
5h49
